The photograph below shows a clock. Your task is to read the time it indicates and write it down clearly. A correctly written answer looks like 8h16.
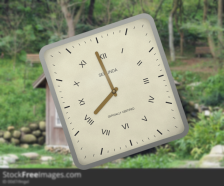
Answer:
7h59
